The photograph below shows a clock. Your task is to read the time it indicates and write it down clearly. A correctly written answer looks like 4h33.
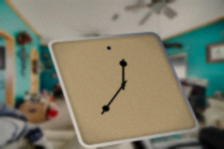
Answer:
12h38
